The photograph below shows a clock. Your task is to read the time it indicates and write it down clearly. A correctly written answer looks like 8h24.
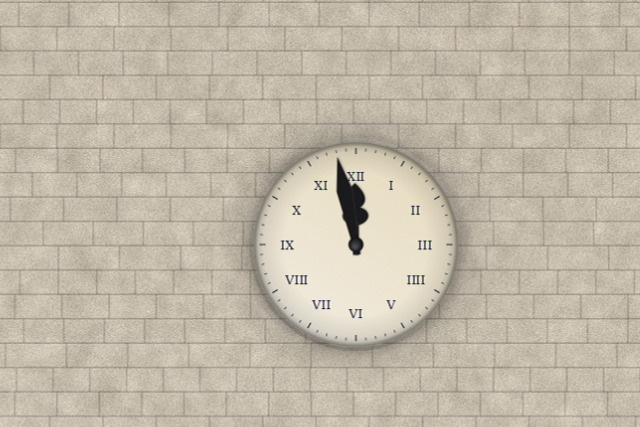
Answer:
11h58
